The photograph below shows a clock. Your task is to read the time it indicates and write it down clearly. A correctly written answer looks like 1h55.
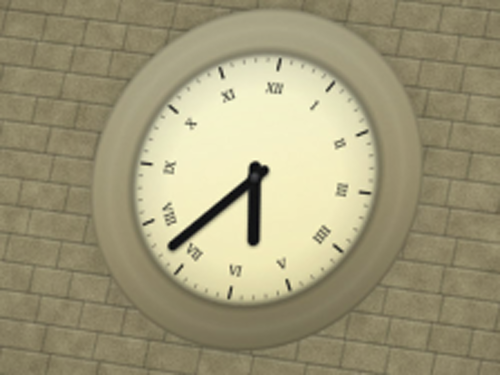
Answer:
5h37
